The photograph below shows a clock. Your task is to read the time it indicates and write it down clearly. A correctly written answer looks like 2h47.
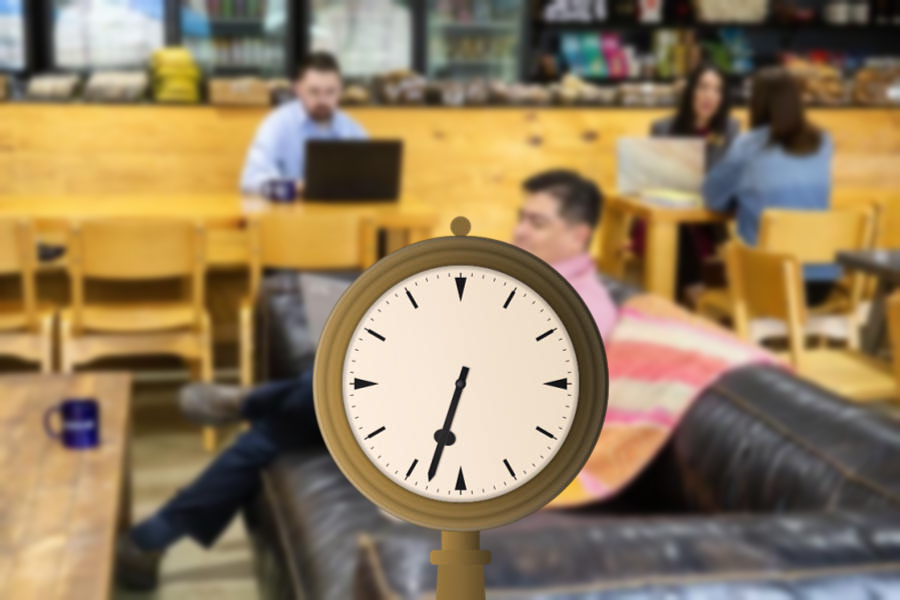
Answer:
6h33
